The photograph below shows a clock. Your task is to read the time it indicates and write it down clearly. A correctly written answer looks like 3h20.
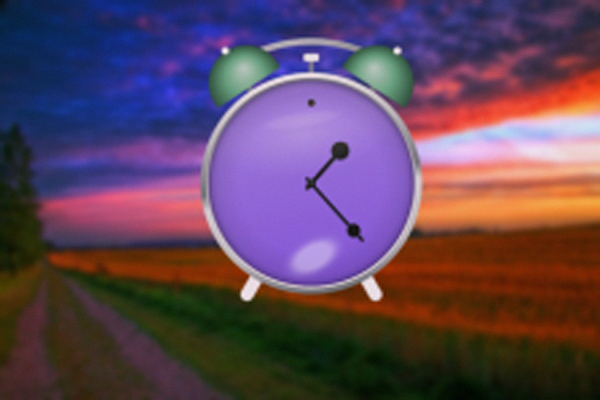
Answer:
1h23
